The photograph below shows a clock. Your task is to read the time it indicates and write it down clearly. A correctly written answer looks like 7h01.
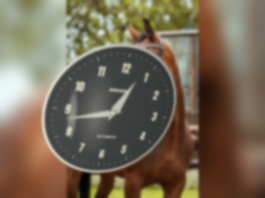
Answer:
12h43
